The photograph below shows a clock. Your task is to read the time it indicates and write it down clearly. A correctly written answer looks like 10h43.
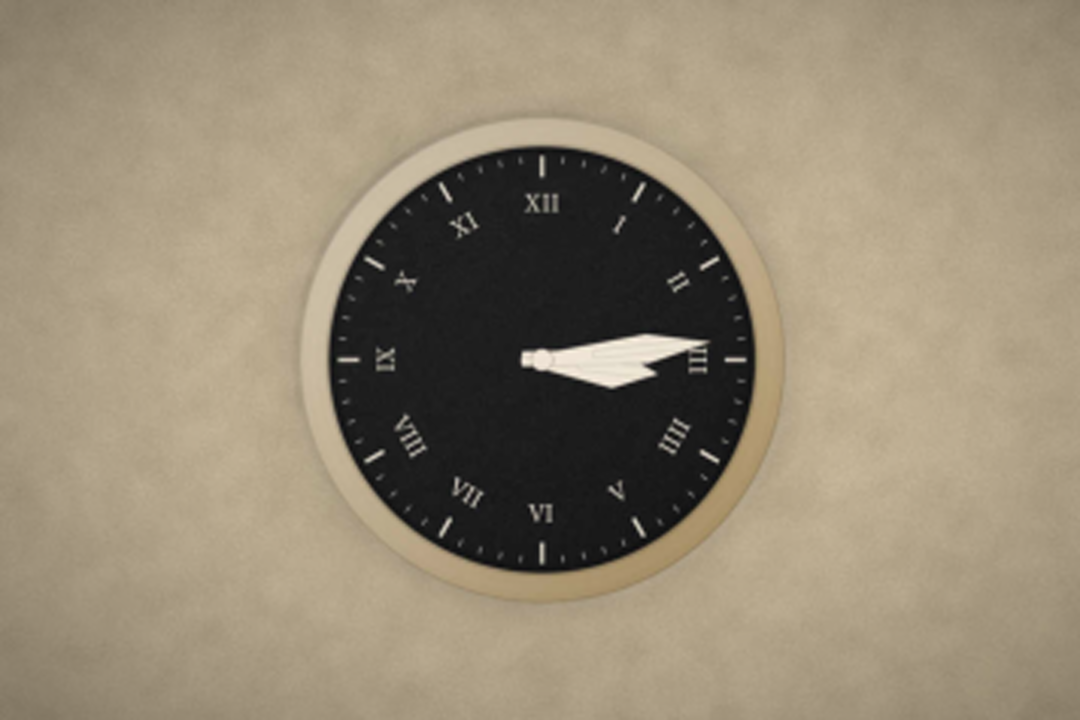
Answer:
3h14
